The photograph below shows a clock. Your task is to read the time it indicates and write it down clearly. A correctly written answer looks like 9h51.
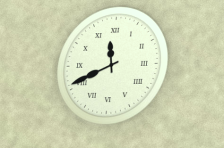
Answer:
11h41
